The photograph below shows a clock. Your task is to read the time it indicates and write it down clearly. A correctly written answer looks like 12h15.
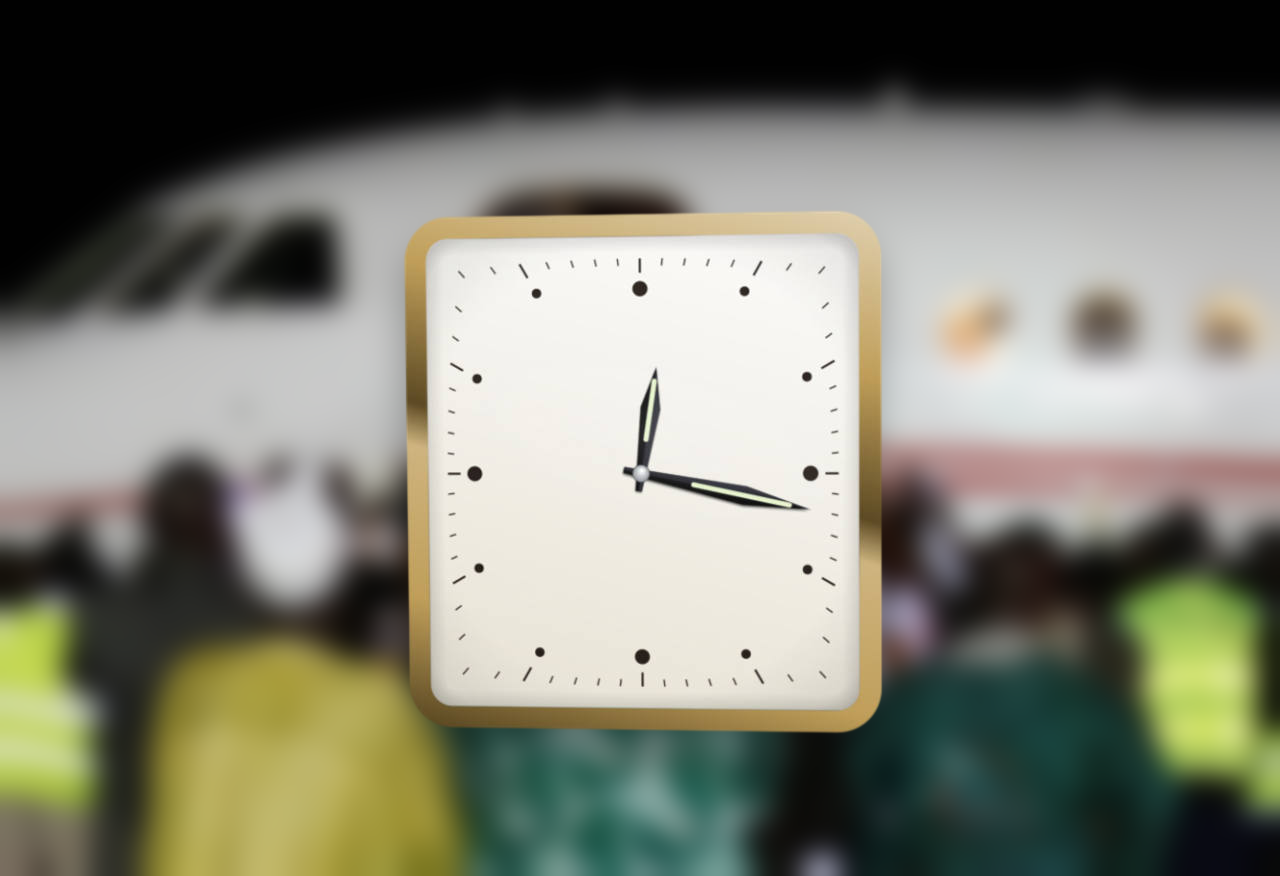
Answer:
12h17
